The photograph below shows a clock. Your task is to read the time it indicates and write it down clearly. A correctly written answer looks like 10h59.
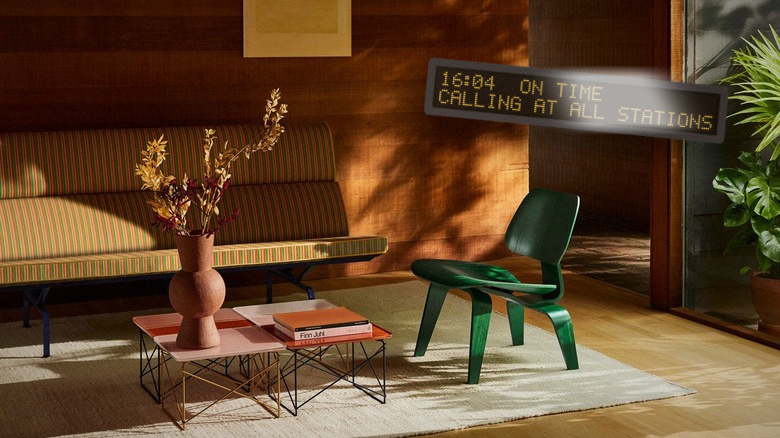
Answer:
16h04
